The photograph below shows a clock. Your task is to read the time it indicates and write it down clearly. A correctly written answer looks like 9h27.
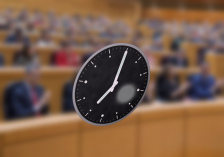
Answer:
7h00
